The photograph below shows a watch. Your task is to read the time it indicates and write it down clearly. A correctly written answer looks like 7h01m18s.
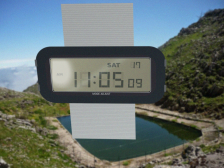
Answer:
11h05m09s
